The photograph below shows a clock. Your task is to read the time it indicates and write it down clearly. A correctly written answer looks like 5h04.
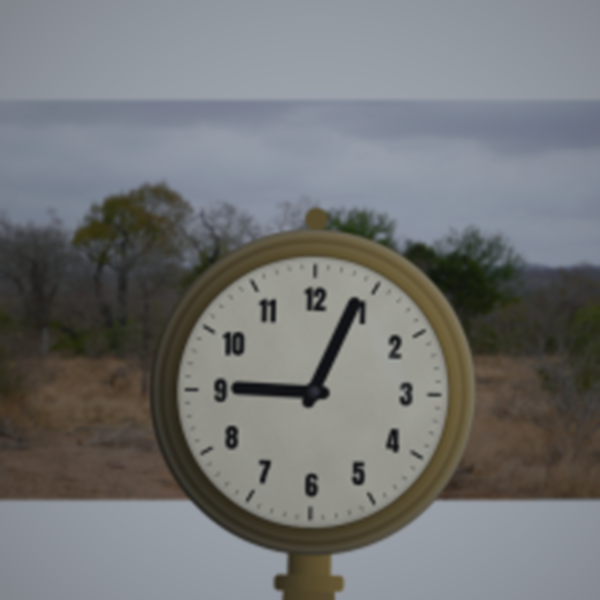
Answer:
9h04
